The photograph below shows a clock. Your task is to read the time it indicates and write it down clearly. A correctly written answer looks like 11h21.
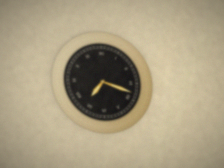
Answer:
7h18
